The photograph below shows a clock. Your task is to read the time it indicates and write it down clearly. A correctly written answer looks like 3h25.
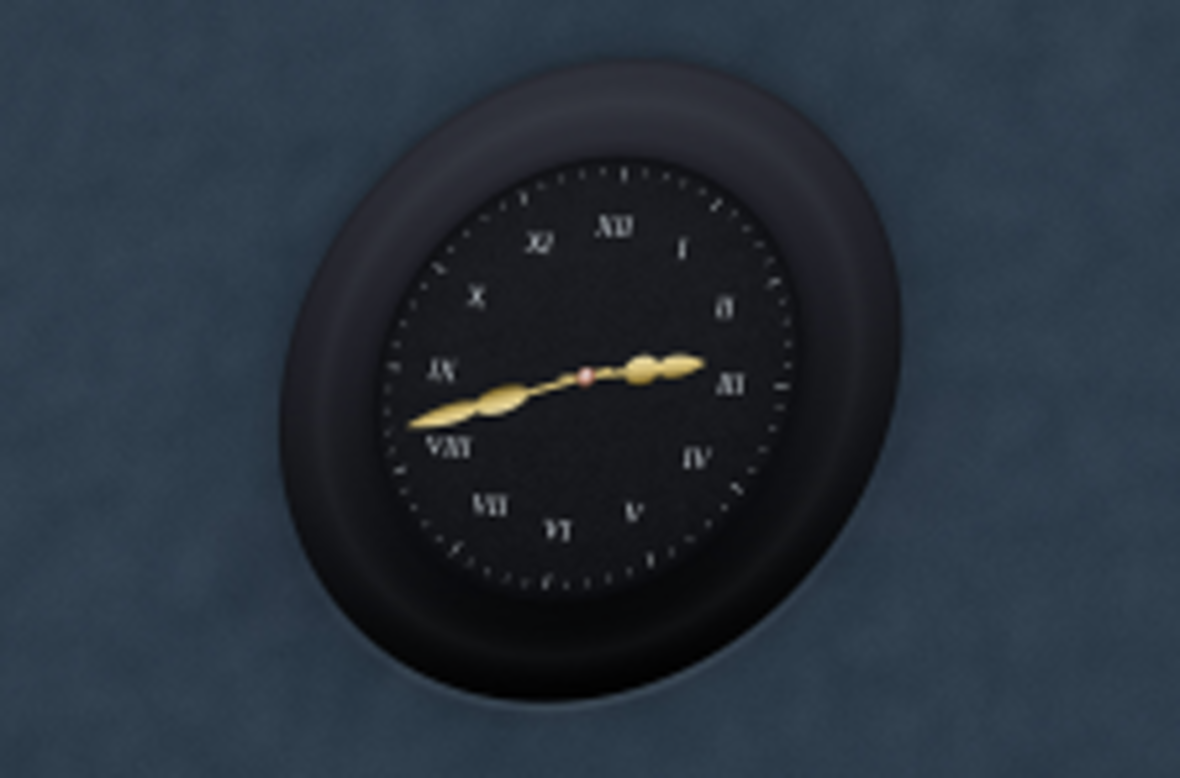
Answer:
2h42
